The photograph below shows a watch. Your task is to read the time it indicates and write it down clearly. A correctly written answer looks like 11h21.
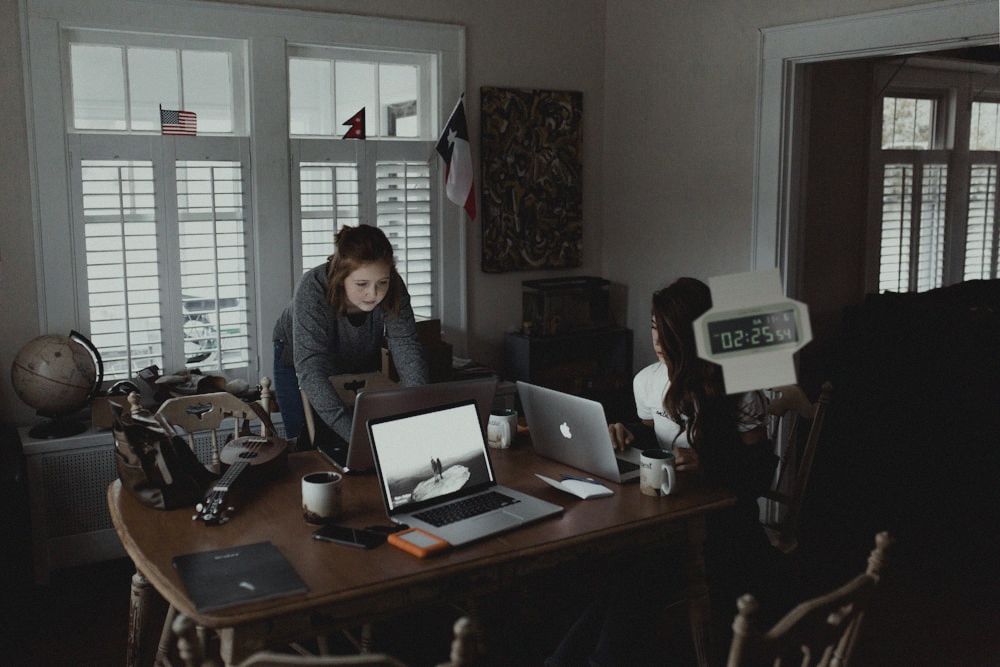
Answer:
2h25
